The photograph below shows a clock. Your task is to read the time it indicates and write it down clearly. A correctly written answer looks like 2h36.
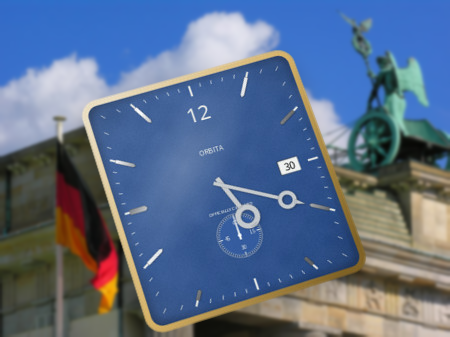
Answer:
5h20
